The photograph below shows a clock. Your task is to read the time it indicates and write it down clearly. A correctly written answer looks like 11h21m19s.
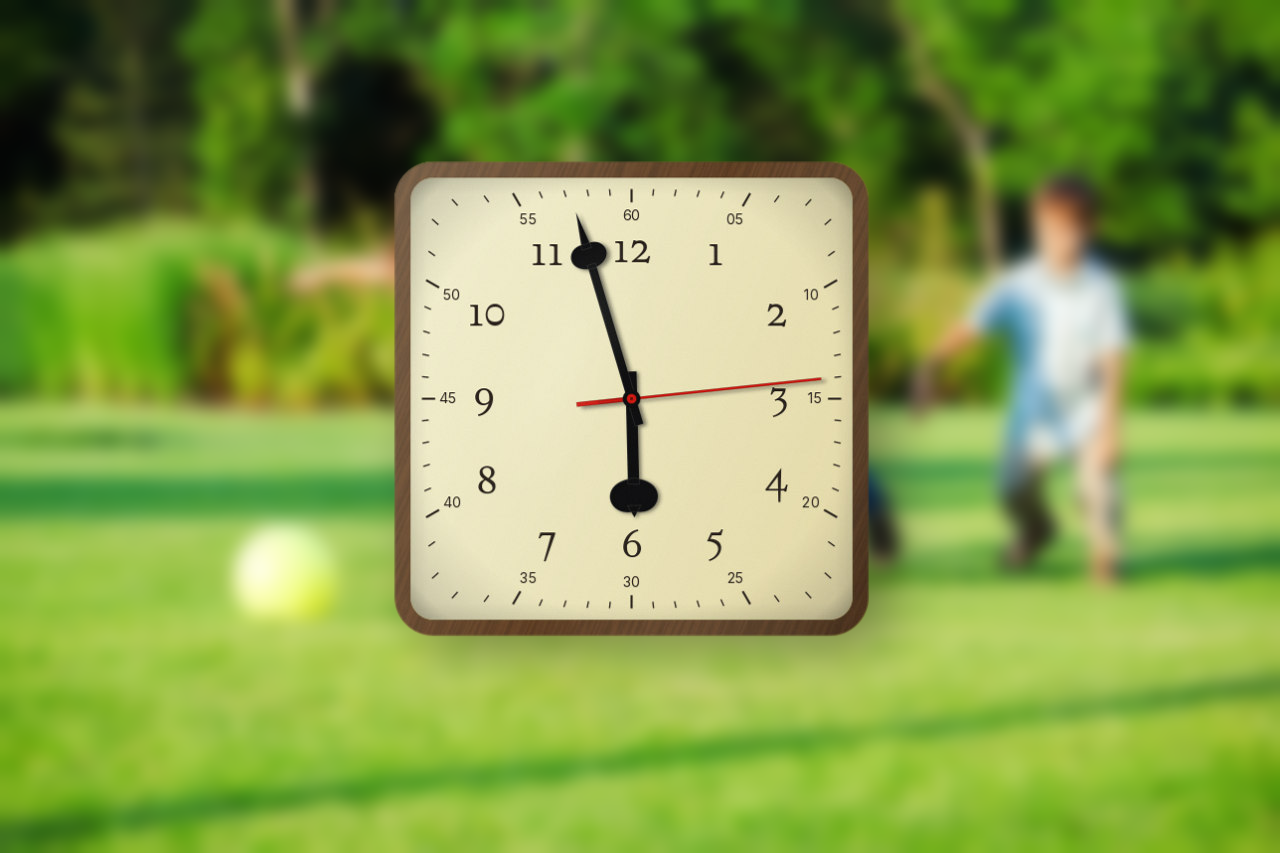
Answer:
5h57m14s
